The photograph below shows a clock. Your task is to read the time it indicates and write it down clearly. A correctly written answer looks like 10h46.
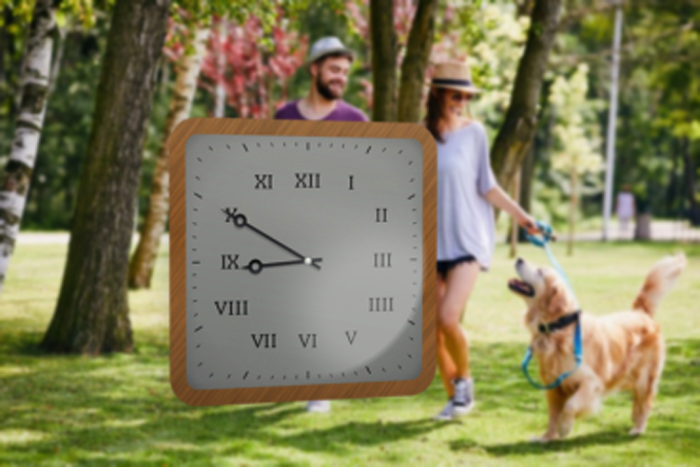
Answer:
8h50
